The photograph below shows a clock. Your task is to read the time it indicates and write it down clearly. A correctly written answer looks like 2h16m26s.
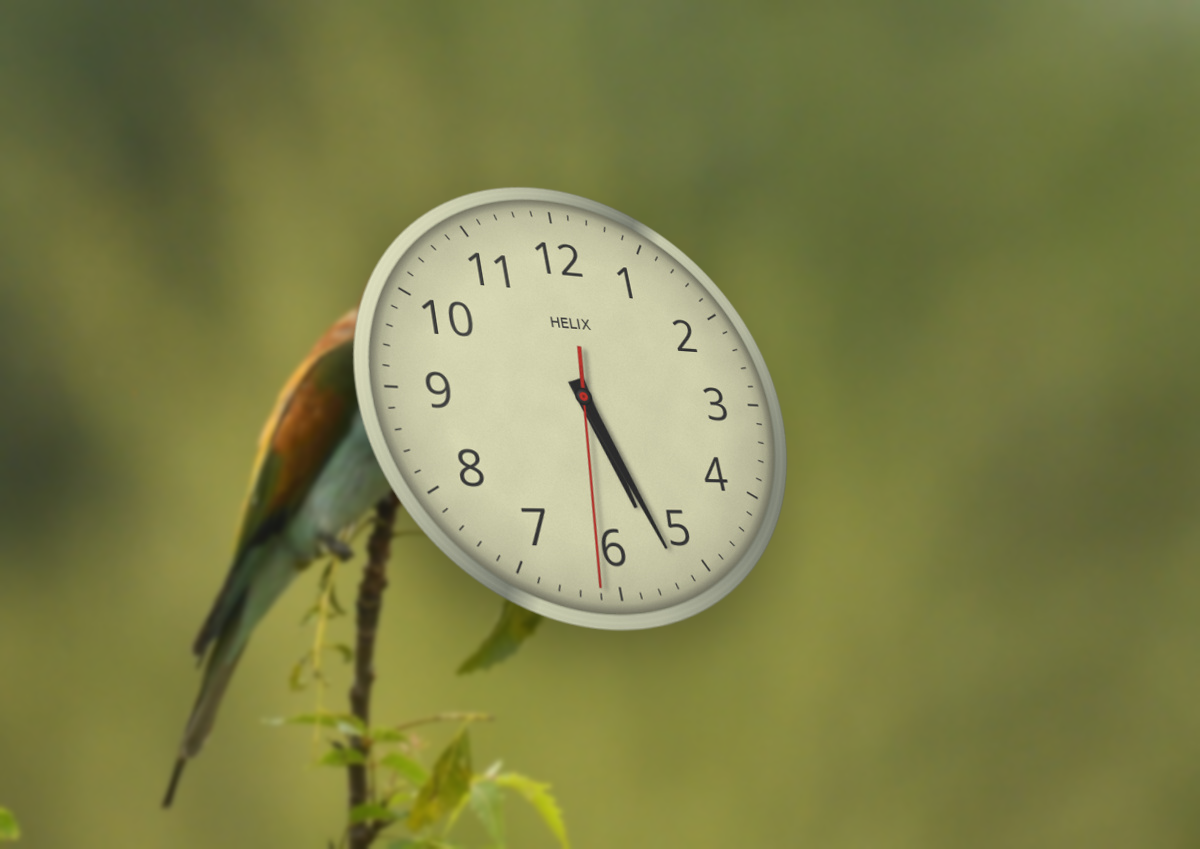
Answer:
5h26m31s
